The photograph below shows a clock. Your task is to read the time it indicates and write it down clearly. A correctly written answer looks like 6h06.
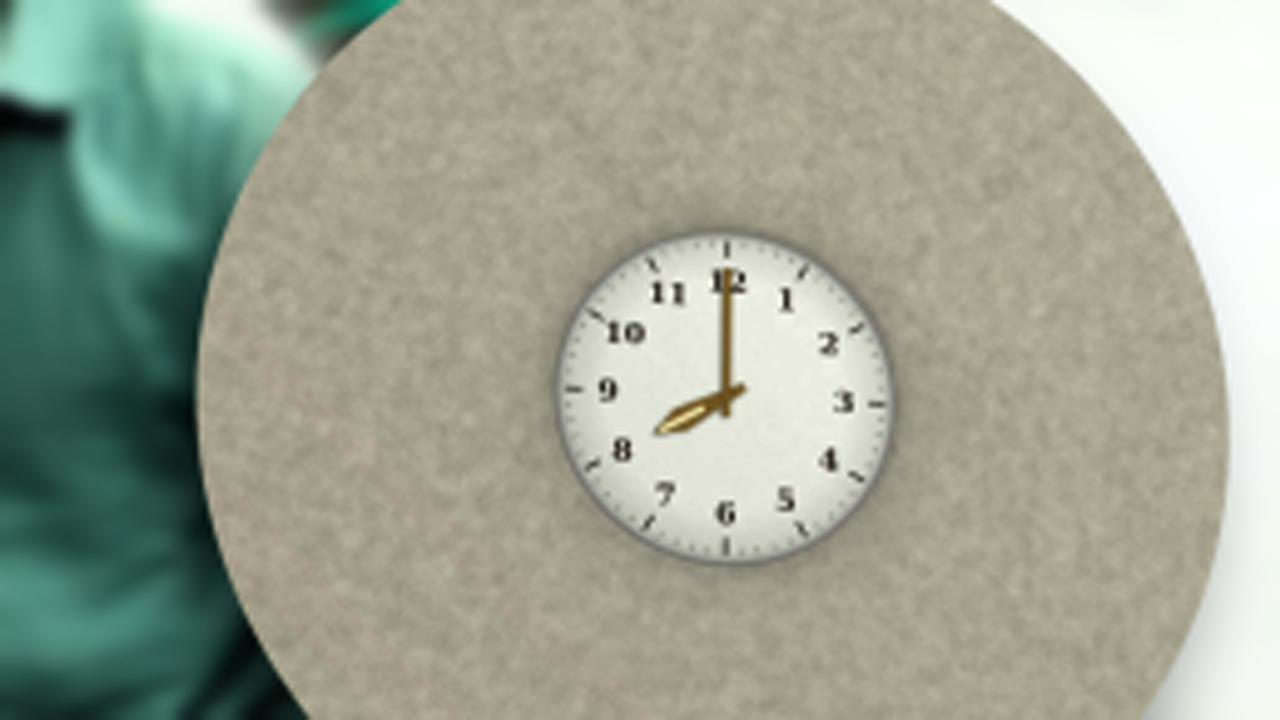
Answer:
8h00
